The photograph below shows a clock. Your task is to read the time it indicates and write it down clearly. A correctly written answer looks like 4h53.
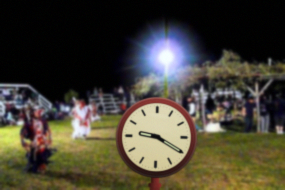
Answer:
9h20
